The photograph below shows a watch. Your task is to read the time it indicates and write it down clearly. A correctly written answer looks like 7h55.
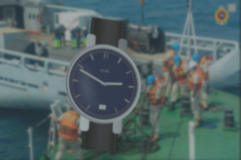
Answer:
2h49
